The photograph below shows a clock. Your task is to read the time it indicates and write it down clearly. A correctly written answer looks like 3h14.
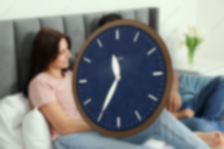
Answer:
11h35
